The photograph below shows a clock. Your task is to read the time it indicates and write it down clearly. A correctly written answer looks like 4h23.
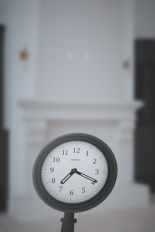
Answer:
7h19
